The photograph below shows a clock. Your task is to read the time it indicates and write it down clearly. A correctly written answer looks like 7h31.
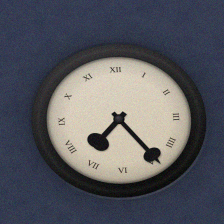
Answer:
7h24
